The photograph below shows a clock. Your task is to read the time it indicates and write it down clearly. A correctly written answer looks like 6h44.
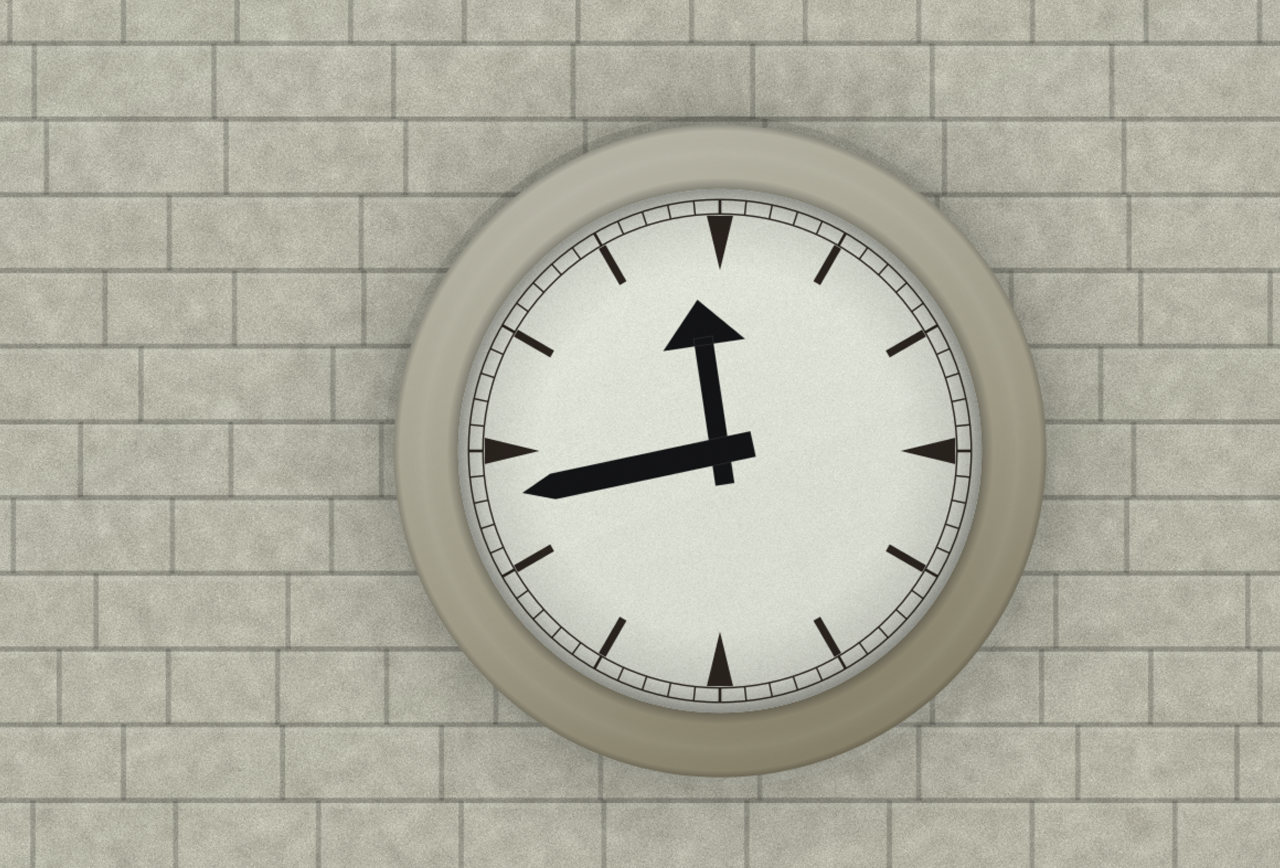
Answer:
11h43
